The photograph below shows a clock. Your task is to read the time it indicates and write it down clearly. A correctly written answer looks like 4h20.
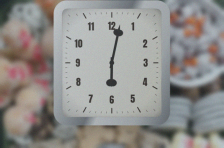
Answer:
6h02
